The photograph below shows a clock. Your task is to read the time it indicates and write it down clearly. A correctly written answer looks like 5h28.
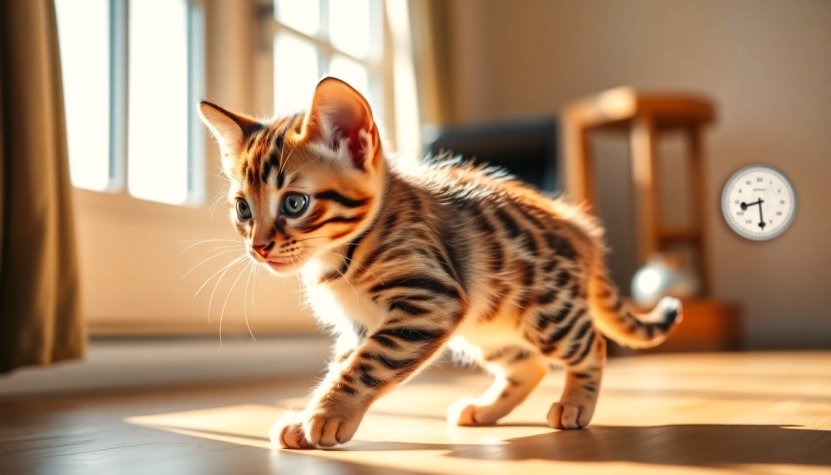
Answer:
8h29
